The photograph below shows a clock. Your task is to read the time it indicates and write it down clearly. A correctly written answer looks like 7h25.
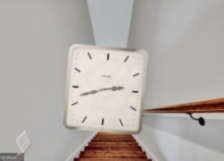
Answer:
2h42
